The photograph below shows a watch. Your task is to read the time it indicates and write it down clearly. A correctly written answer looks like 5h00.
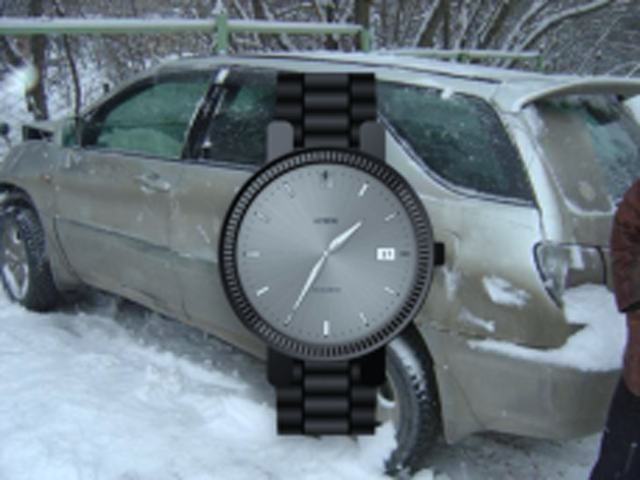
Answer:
1h35
